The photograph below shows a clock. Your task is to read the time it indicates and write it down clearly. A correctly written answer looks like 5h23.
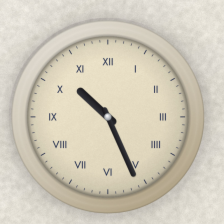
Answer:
10h26
